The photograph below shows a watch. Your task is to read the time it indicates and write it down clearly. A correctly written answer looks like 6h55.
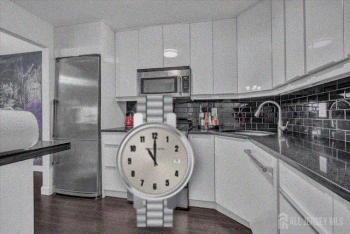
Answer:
11h00
